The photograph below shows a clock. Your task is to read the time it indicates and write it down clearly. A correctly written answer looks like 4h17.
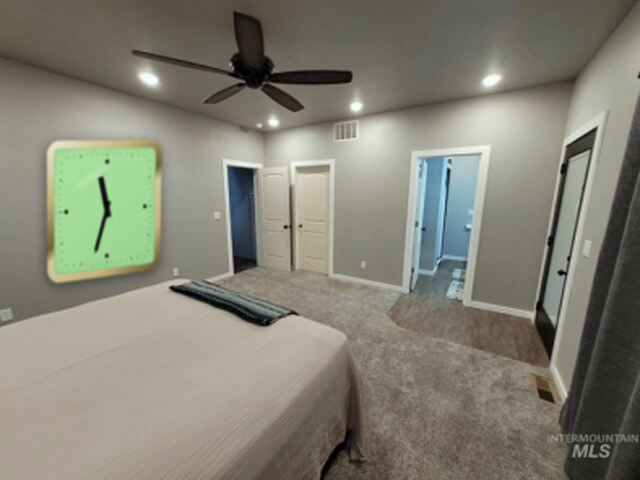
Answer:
11h33
